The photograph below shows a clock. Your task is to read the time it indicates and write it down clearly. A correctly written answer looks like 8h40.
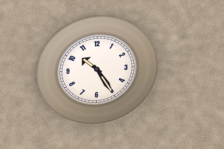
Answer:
10h25
